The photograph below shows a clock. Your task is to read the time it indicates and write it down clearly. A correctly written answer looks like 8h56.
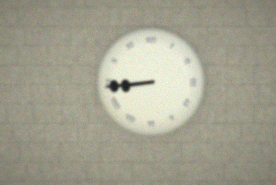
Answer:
8h44
